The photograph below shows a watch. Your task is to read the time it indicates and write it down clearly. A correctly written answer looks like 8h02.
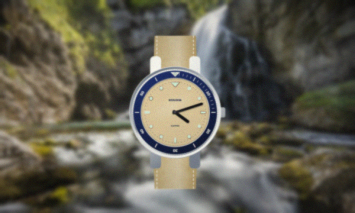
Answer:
4h12
